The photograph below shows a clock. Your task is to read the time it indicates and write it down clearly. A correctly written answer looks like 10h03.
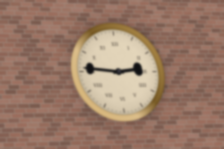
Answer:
2h46
